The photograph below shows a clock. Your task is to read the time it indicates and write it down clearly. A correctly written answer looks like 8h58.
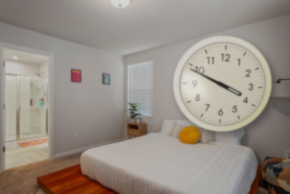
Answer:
3h49
